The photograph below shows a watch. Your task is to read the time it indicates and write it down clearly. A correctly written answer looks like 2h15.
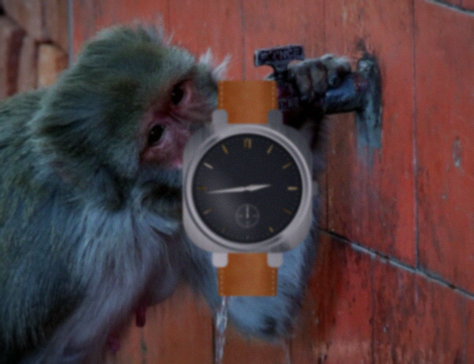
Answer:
2h44
